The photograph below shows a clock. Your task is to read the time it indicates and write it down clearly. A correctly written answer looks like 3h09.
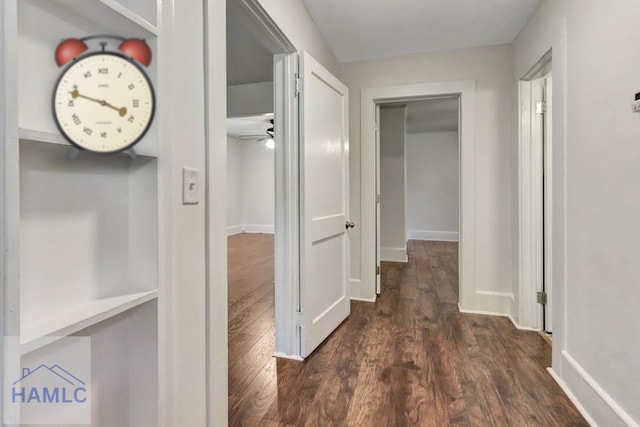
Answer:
3h48
